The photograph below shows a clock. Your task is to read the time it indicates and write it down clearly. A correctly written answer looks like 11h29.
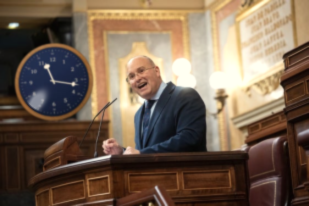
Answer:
11h17
